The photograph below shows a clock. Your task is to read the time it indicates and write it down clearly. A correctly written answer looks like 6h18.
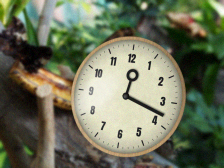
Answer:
12h18
